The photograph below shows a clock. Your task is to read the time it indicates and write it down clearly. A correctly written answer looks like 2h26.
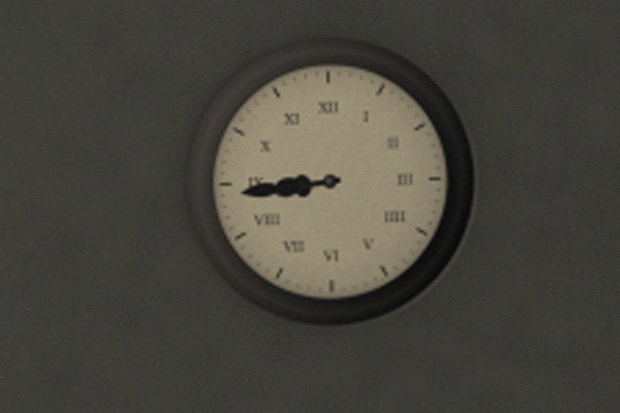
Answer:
8h44
